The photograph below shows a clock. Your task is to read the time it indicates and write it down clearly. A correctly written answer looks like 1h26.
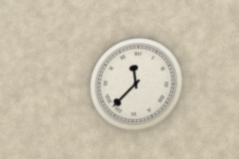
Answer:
11h37
